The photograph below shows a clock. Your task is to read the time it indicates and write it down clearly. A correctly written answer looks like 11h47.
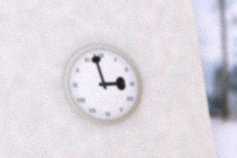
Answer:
2h58
